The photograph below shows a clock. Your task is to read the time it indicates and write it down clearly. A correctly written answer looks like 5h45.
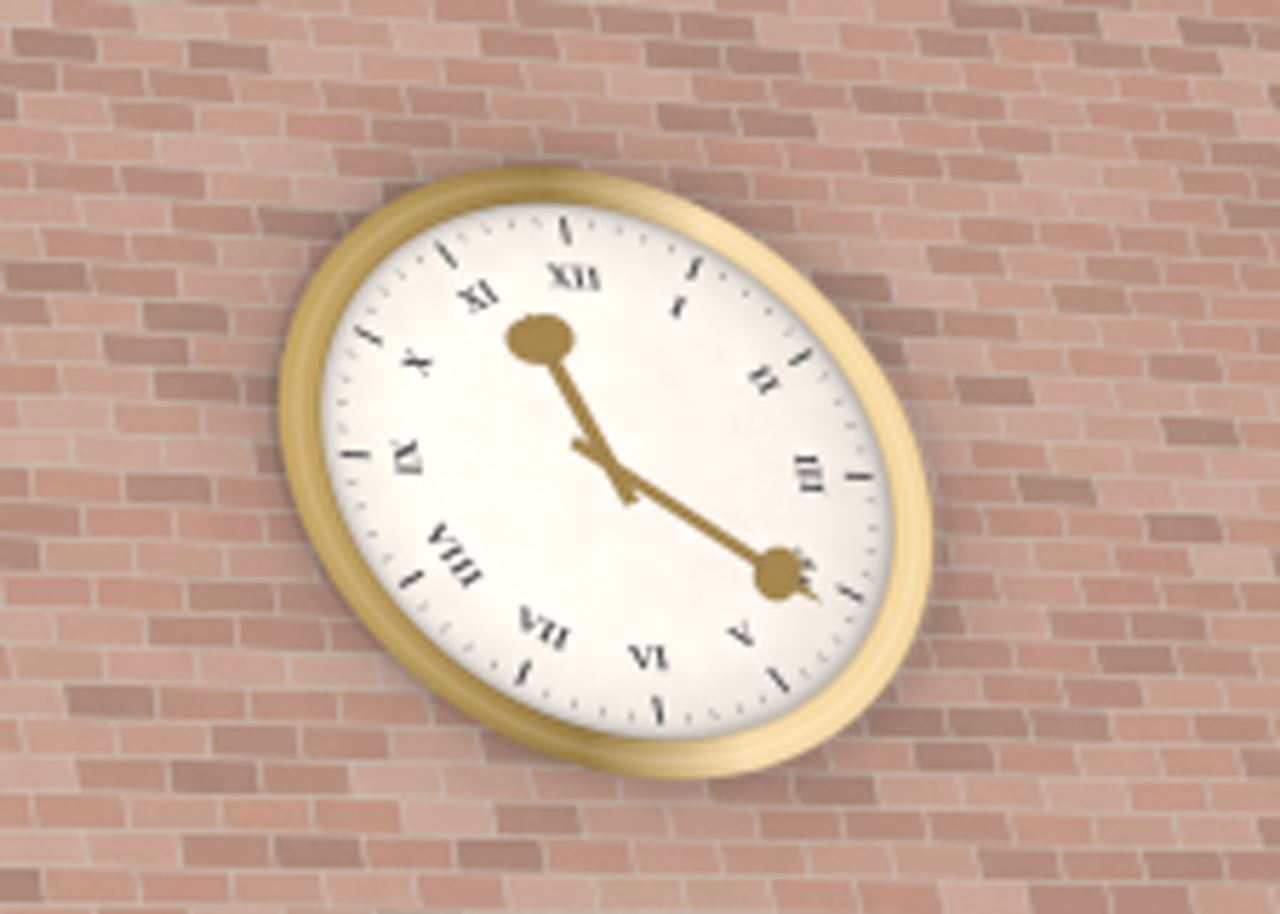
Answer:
11h21
